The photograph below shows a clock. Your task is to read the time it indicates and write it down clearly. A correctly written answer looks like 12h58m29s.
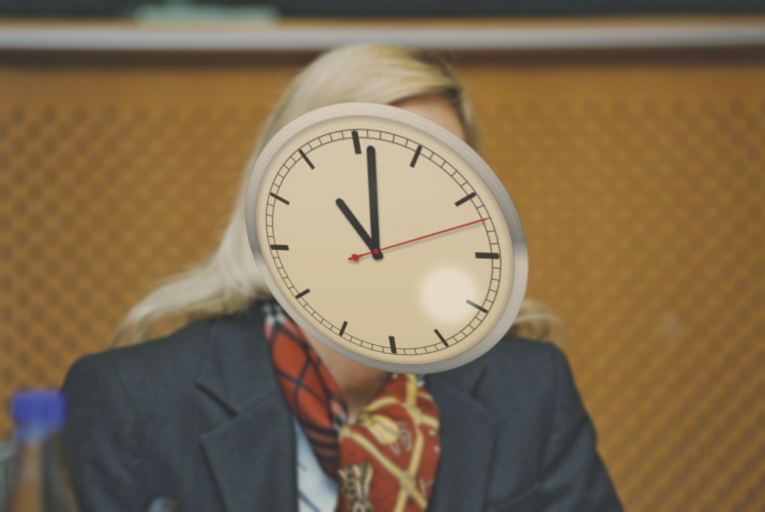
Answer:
11h01m12s
